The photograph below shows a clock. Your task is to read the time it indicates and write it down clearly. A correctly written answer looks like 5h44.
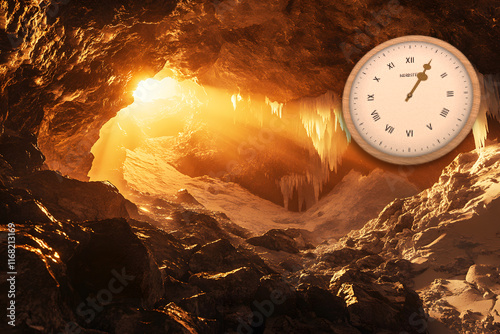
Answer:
1h05
